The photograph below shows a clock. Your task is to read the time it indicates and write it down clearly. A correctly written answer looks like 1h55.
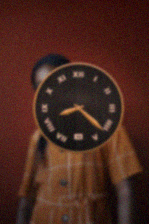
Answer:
8h22
